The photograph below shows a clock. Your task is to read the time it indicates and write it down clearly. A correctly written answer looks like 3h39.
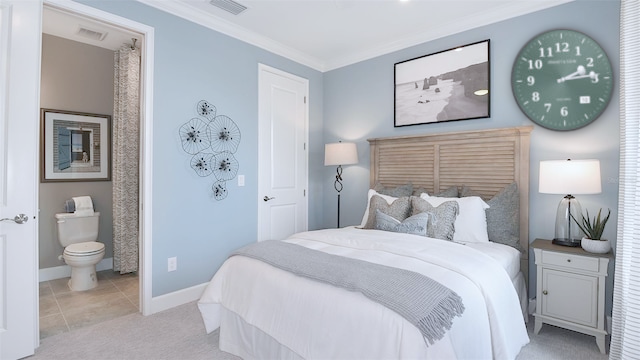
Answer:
2h14
